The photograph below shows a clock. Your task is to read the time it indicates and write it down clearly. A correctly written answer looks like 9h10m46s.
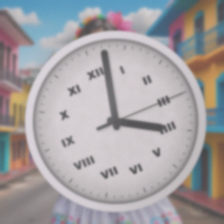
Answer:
4h02m15s
